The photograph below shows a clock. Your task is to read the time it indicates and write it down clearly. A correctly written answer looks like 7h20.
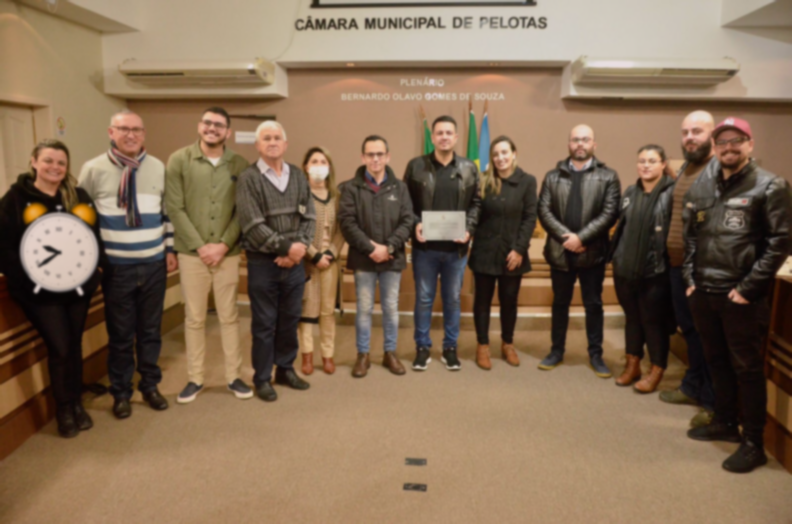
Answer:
9h39
